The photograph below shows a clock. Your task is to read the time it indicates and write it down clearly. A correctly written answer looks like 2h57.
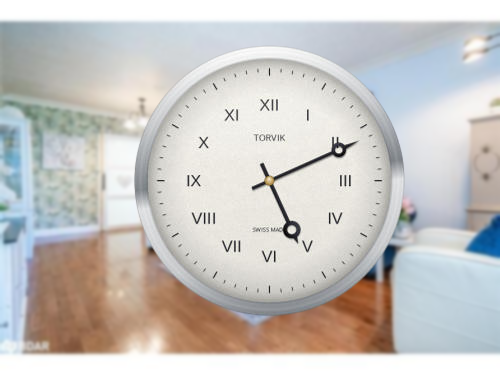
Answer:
5h11
